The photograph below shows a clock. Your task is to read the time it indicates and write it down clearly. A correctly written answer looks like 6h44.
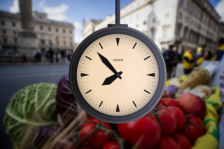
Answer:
7h53
